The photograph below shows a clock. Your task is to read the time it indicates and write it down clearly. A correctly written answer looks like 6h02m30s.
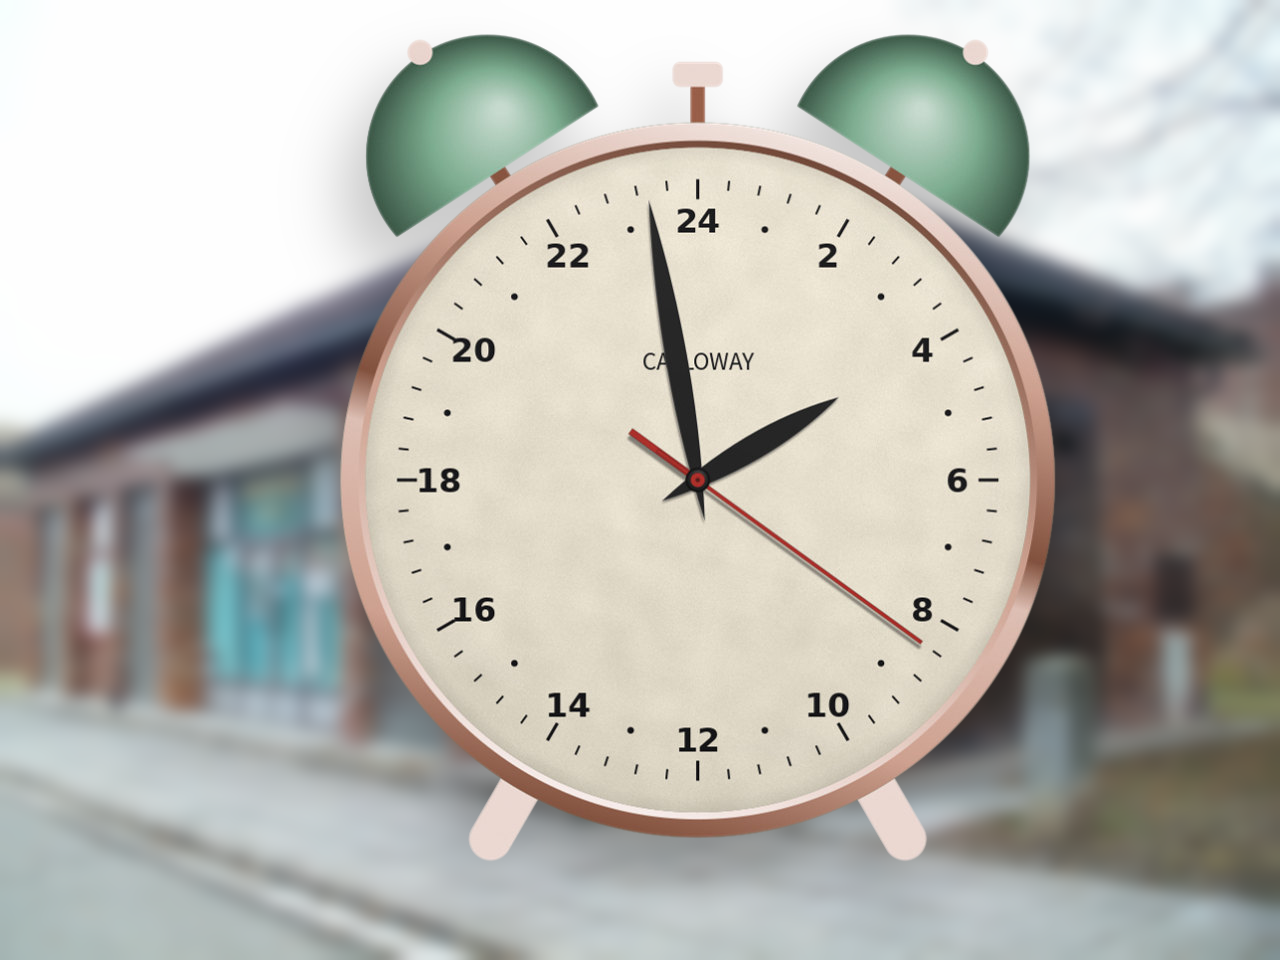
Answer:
3h58m21s
